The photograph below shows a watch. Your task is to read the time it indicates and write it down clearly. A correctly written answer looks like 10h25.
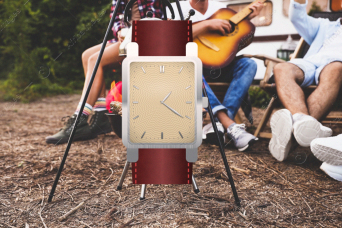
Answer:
1h21
